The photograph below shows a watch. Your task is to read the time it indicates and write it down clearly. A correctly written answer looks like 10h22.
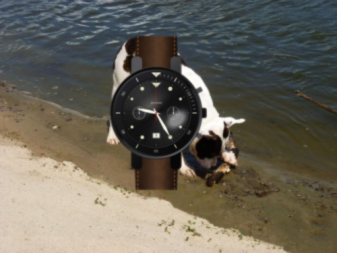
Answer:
9h25
